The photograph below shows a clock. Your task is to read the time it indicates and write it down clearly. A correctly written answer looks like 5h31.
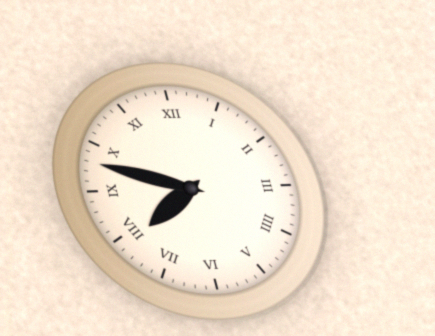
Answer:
7h48
